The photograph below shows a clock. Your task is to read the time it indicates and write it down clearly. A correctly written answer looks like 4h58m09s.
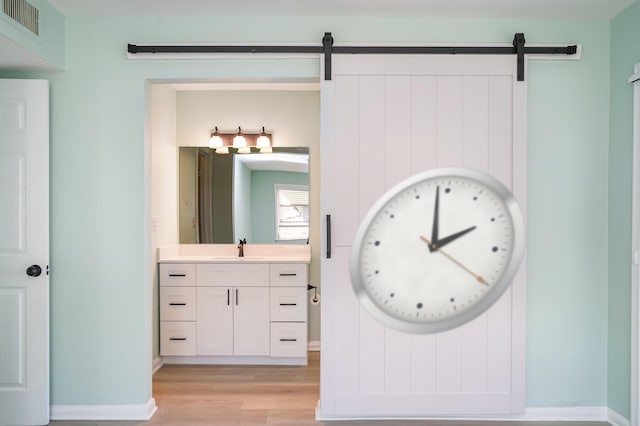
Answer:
1h58m20s
